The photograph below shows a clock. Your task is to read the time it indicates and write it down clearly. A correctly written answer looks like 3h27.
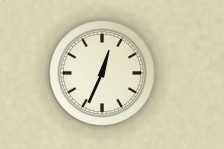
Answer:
12h34
